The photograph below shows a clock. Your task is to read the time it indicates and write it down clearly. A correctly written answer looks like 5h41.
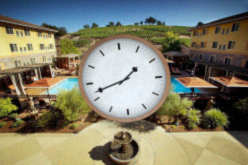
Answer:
1h42
